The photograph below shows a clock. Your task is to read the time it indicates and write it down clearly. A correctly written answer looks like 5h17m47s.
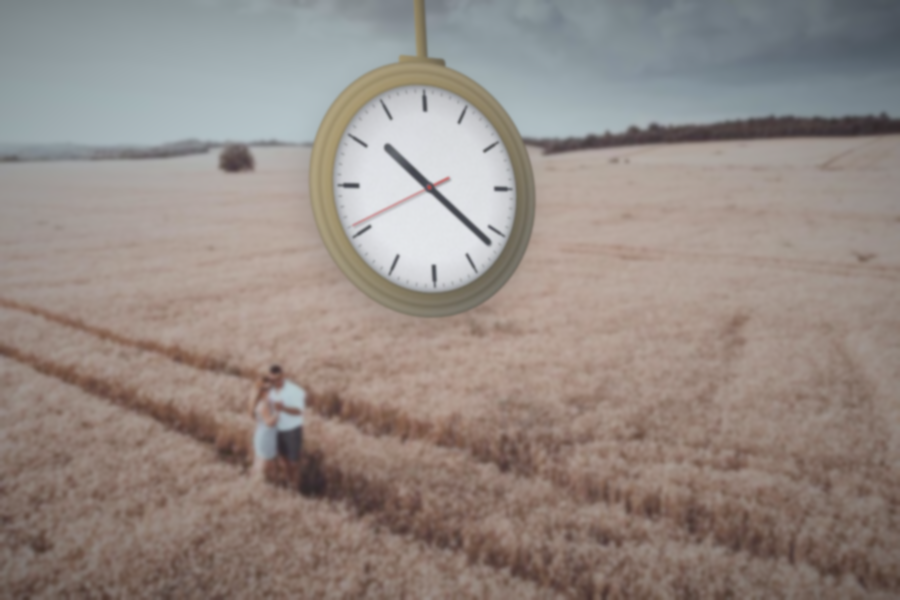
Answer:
10h21m41s
